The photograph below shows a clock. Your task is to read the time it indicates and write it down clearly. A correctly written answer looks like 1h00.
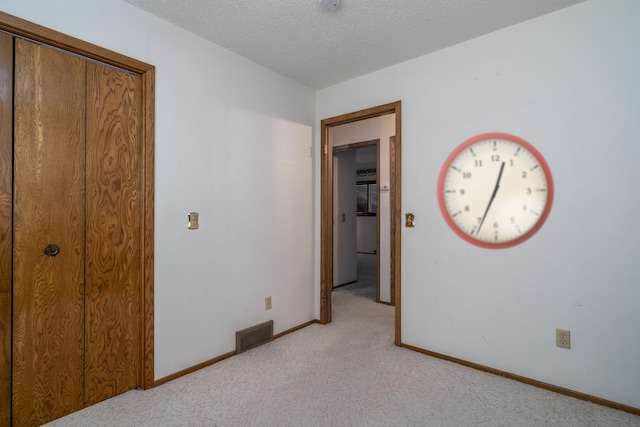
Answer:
12h34
